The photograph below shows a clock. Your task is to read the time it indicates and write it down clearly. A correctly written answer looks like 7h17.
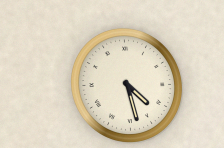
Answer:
4h28
